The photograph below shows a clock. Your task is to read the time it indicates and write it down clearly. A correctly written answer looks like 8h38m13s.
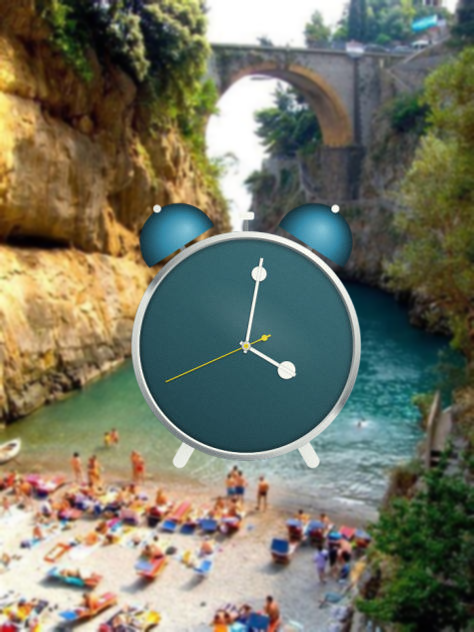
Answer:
4h01m41s
